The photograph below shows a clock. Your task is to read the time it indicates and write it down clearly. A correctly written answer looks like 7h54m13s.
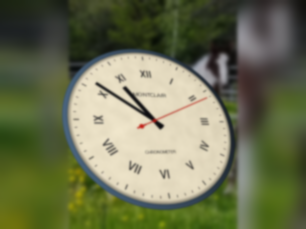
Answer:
10h51m11s
